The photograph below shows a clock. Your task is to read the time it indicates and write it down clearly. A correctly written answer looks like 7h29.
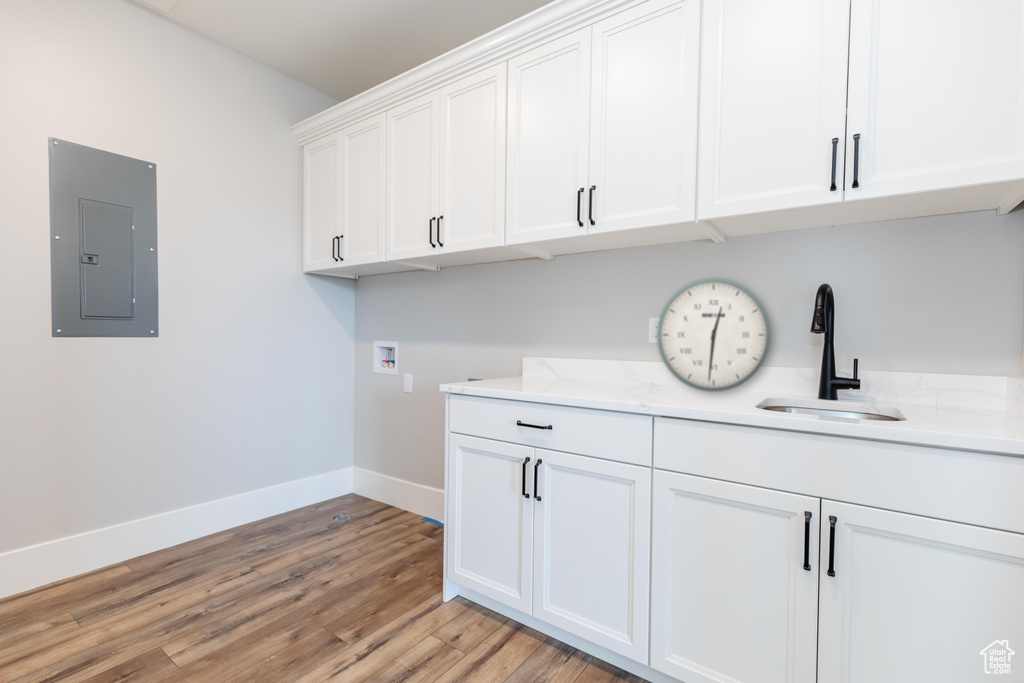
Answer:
12h31
